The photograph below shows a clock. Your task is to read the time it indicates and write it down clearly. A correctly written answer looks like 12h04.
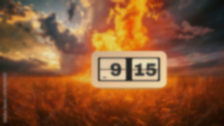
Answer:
9h15
